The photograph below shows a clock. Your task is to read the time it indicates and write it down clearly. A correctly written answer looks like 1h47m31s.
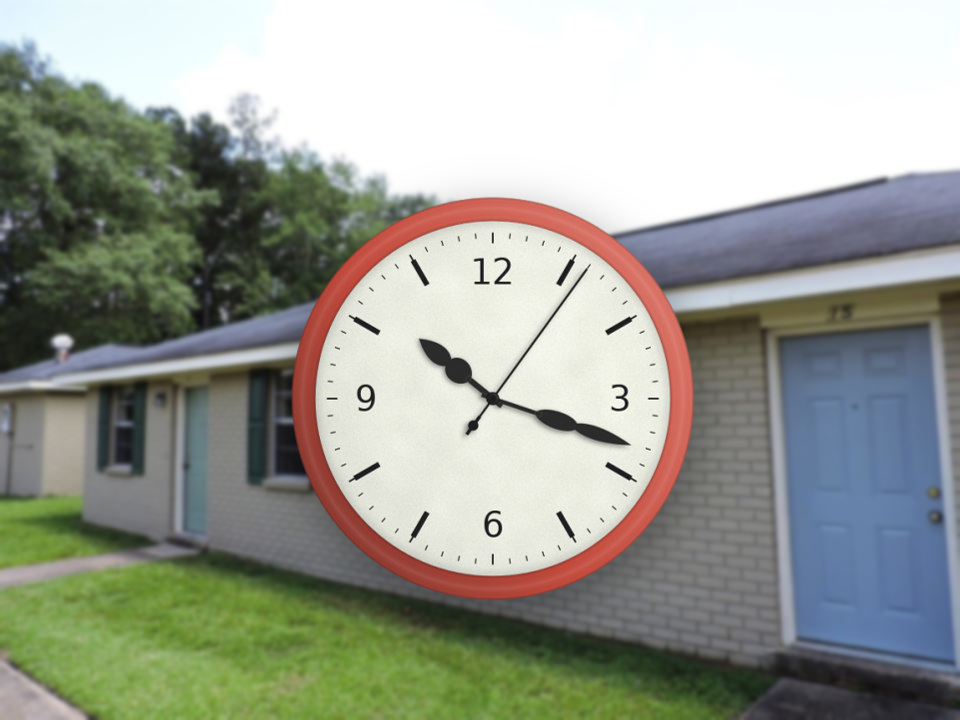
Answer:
10h18m06s
